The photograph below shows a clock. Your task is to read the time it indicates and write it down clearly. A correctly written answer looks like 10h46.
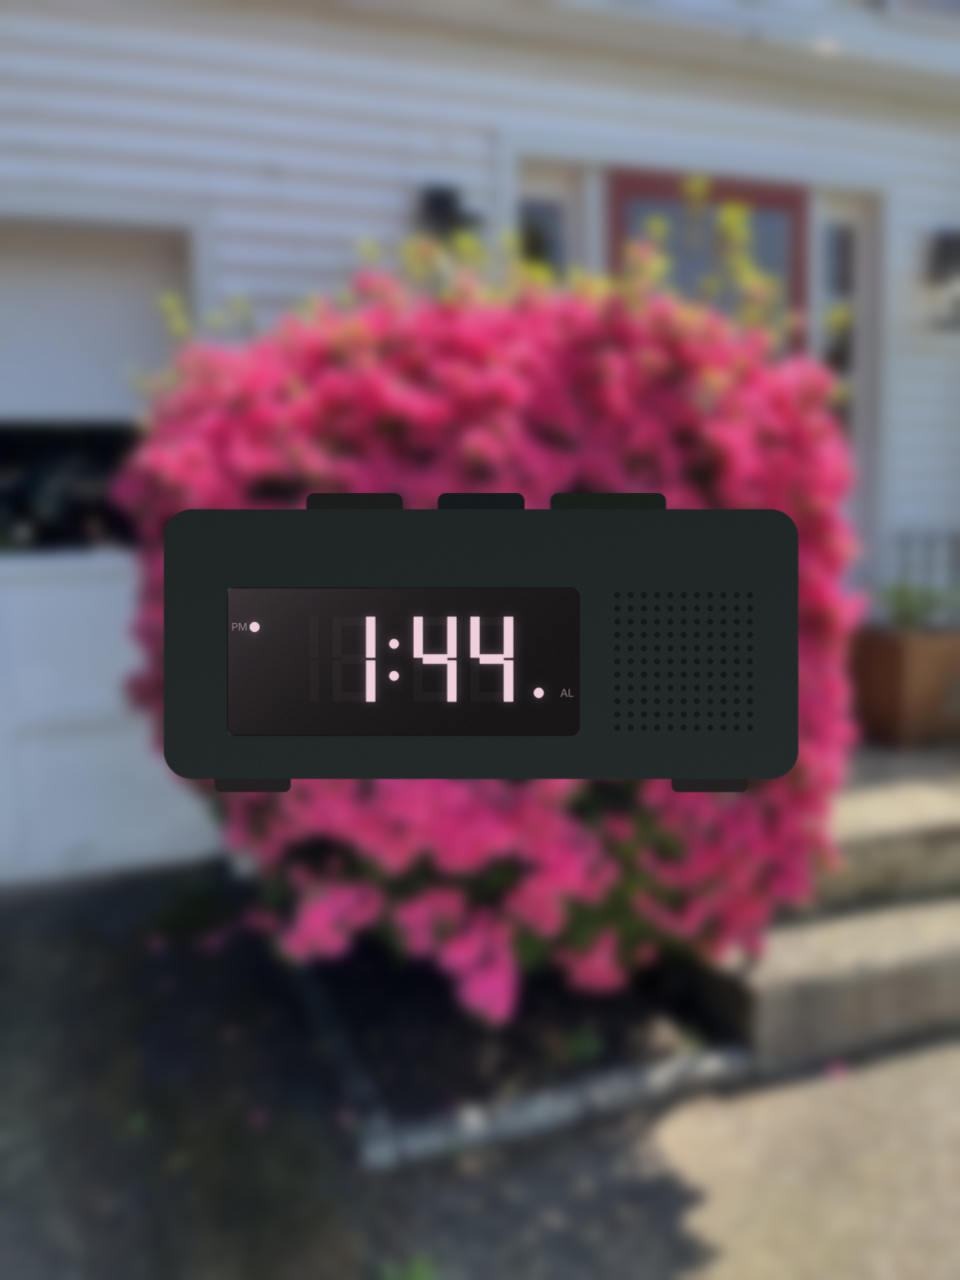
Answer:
1h44
